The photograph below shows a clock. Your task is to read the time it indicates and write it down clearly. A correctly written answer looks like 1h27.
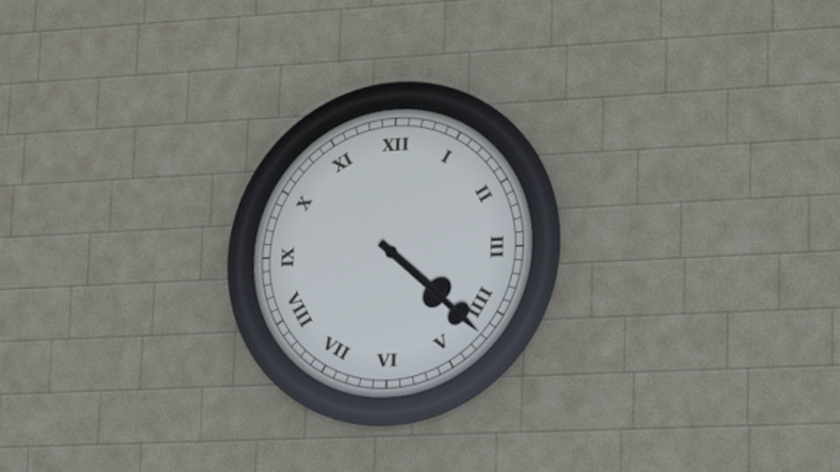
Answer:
4h22
